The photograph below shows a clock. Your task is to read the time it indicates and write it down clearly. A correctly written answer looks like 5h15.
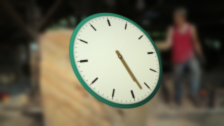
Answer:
5h27
